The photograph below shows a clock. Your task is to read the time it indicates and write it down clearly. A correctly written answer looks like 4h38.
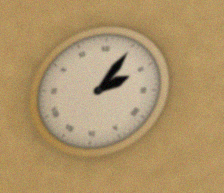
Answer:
2h05
